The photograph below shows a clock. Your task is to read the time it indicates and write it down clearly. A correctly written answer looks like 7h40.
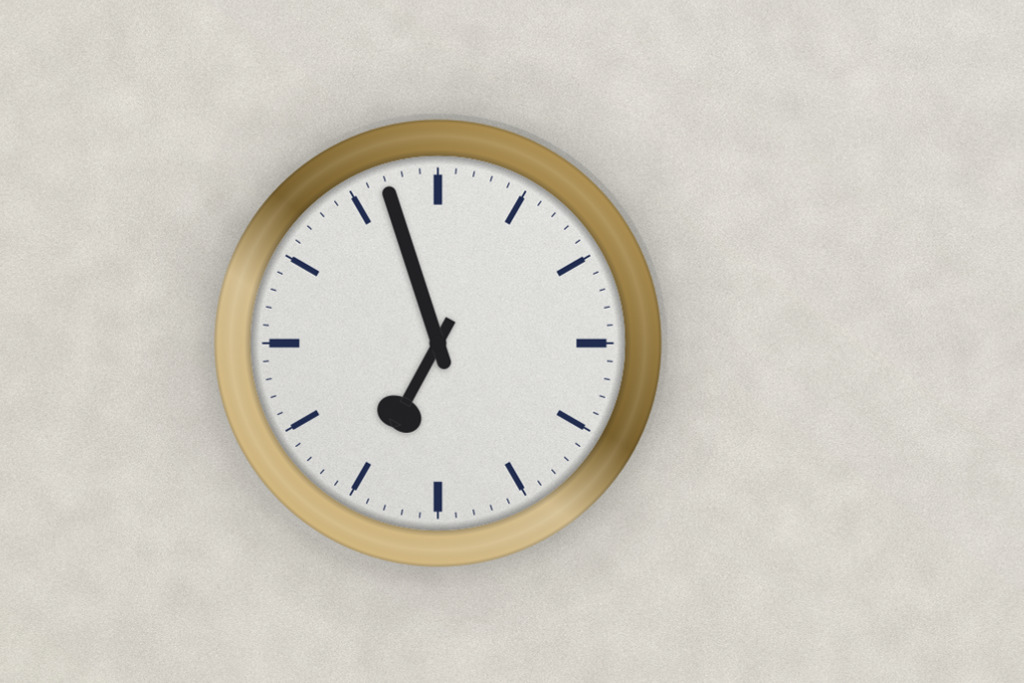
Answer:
6h57
